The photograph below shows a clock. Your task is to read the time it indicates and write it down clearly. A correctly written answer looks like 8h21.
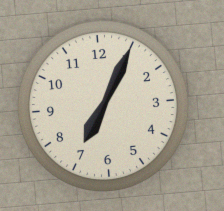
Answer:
7h05
